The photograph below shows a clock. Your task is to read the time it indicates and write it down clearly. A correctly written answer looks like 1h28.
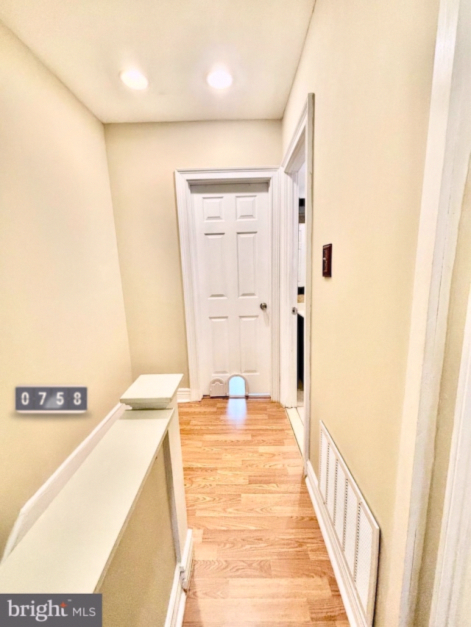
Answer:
7h58
